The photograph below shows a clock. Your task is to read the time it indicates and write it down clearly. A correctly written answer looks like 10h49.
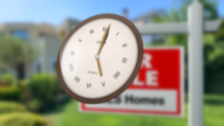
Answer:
5h01
